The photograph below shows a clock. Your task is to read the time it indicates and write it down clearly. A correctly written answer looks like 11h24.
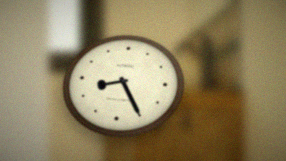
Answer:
8h25
